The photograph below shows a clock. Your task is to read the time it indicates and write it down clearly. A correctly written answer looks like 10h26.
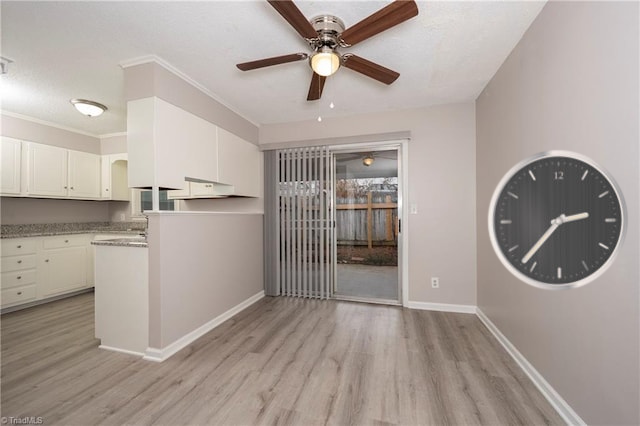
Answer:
2h37
